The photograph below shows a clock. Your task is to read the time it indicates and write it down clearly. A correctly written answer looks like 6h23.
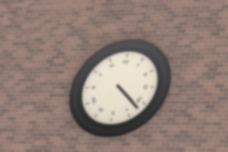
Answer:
4h22
